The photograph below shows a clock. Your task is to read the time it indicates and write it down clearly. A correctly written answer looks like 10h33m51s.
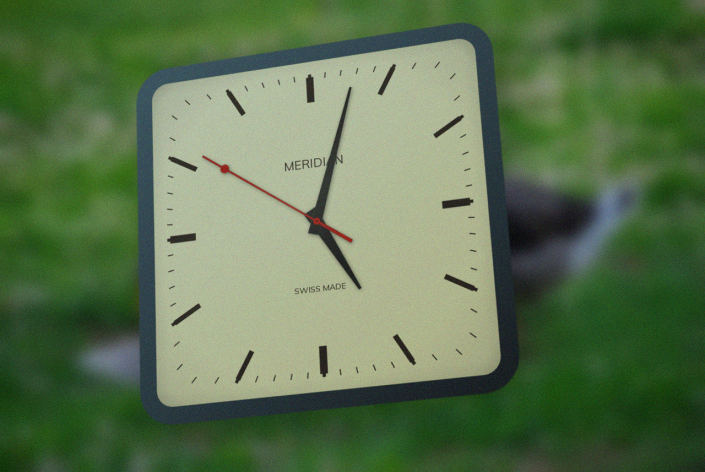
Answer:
5h02m51s
